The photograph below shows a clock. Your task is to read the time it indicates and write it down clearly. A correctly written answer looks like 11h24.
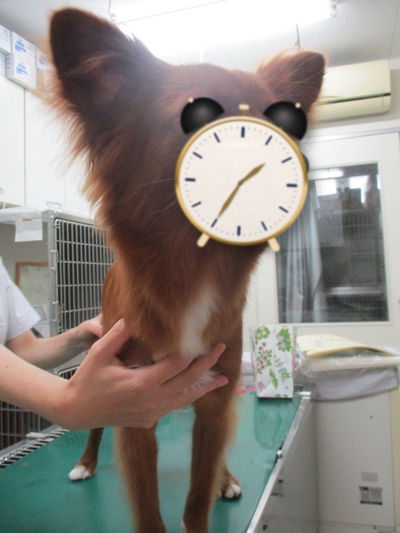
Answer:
1h35
